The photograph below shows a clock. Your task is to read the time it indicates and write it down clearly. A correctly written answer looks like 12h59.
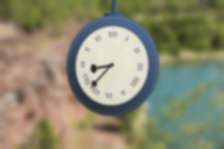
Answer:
8h37
